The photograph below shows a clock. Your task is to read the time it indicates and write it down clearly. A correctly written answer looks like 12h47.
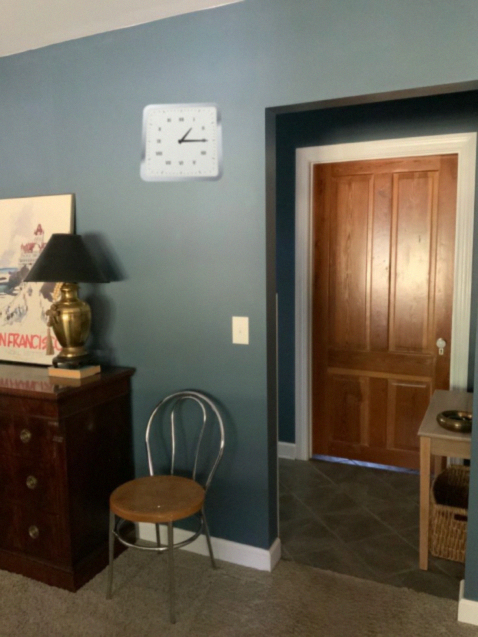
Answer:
1h15
